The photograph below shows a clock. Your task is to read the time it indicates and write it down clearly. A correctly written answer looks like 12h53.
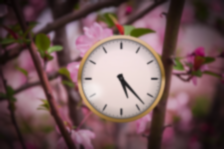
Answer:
5h23
